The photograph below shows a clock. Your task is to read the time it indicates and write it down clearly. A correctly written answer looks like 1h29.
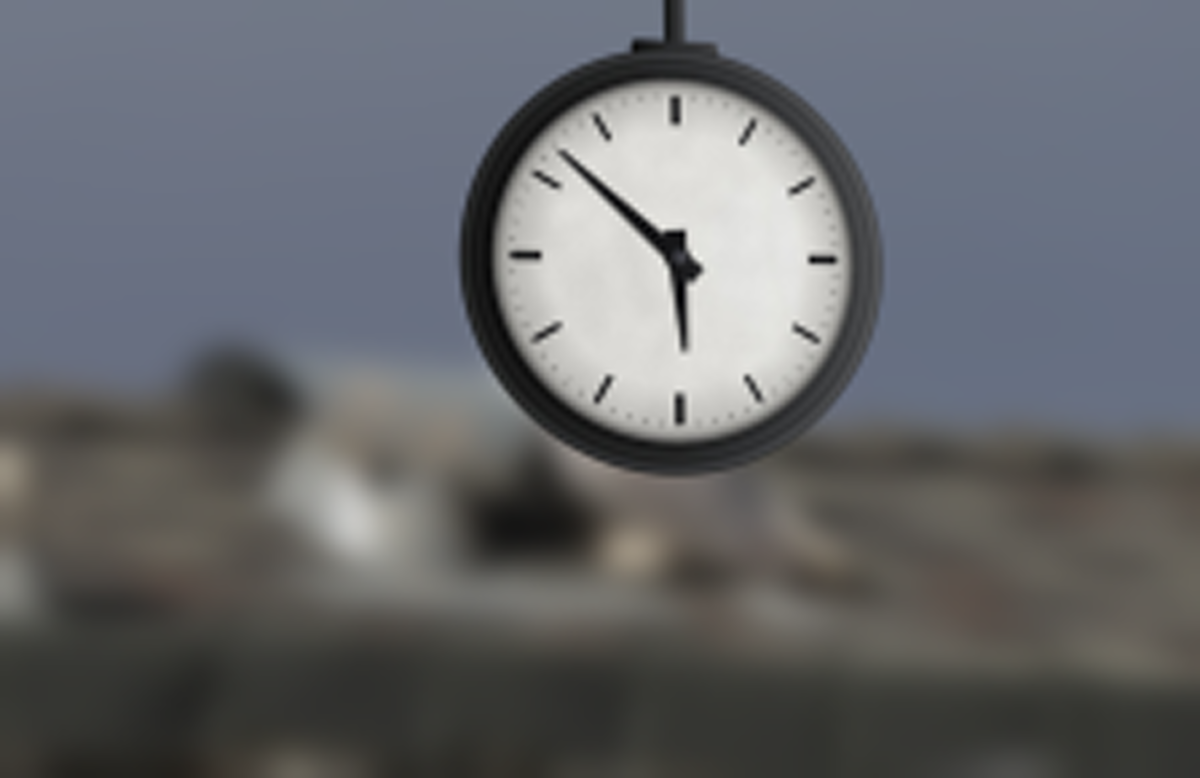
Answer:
5h52
